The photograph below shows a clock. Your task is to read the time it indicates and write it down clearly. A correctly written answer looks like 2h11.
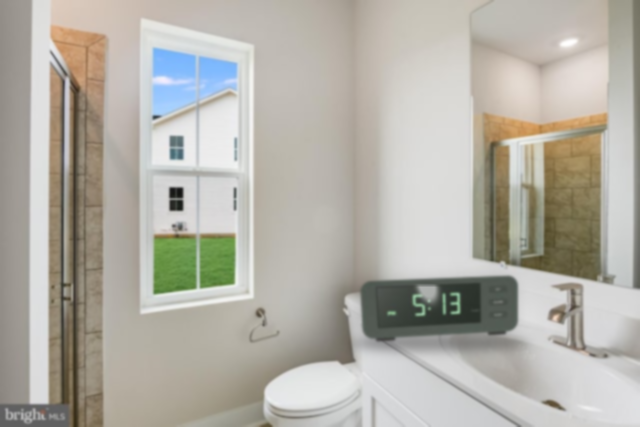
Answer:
5h13
